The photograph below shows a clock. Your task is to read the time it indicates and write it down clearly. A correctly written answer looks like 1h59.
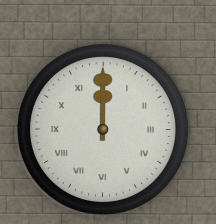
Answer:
12h00
